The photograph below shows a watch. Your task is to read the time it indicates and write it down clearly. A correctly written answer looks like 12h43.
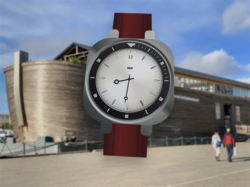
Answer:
8h31
